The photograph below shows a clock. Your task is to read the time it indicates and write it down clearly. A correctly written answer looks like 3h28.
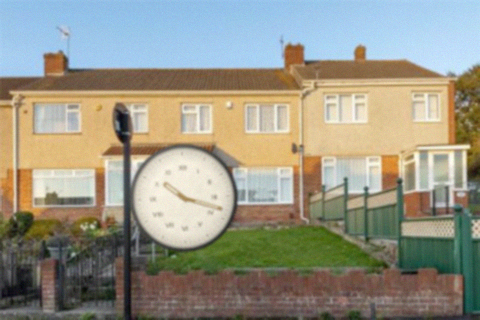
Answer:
10h18
